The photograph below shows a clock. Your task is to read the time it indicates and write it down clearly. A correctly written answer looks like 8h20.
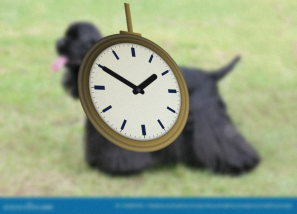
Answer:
1h50
